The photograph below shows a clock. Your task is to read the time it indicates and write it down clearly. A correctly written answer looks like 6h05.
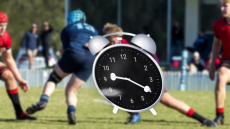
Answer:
9h20
